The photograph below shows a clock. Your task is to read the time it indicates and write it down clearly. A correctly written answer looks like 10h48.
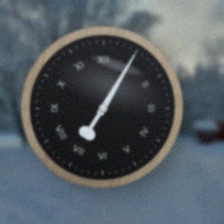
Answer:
7h05
